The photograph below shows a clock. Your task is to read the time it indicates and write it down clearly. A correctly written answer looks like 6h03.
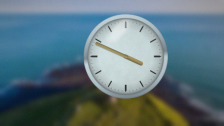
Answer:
3h49
